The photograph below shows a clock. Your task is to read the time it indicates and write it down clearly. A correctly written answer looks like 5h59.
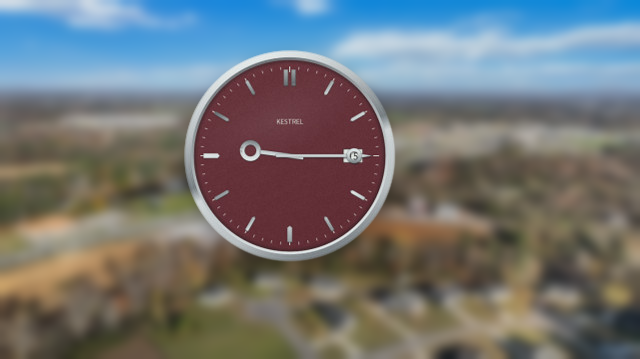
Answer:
9h15
